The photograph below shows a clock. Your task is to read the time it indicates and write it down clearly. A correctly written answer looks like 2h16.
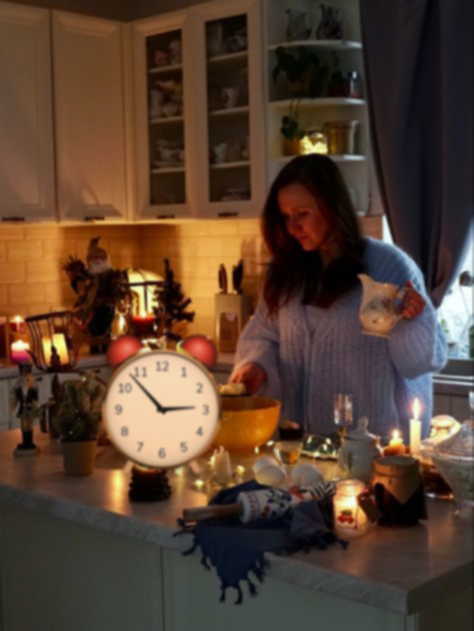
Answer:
2h53
